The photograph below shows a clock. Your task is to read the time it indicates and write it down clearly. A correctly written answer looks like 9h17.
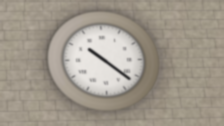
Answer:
10h22
